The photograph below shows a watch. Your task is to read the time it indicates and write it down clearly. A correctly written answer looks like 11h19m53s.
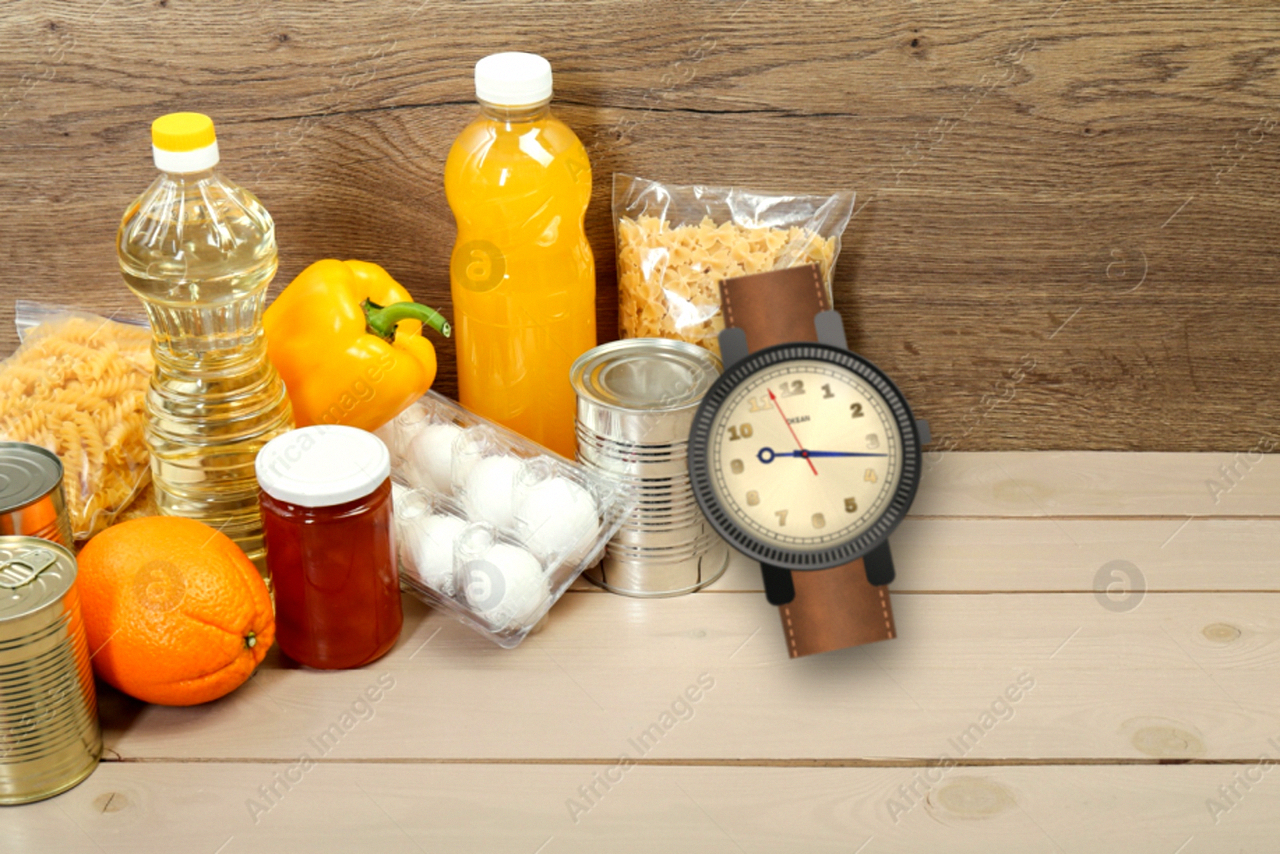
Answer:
9h16m57s
